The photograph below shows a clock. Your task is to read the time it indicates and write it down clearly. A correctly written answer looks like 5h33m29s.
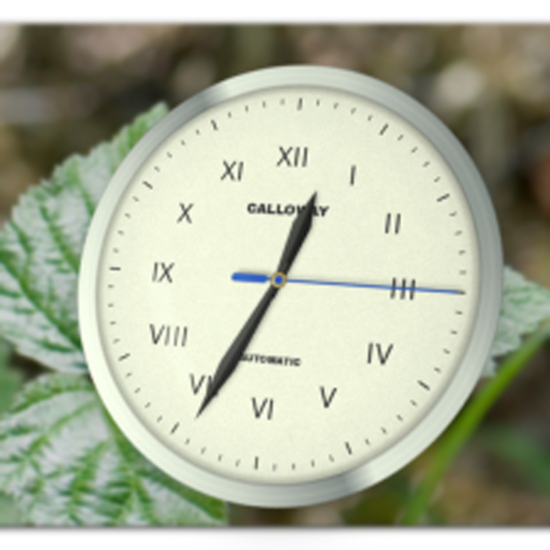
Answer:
12h34m15s
